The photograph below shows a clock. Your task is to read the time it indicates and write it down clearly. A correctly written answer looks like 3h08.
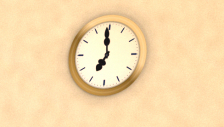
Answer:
6h59
